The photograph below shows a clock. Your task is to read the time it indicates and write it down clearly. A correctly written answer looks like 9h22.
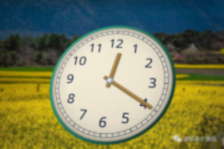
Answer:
12h20
